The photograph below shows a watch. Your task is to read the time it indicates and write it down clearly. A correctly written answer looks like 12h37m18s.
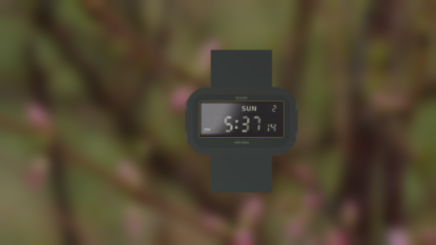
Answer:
5h37m14s
